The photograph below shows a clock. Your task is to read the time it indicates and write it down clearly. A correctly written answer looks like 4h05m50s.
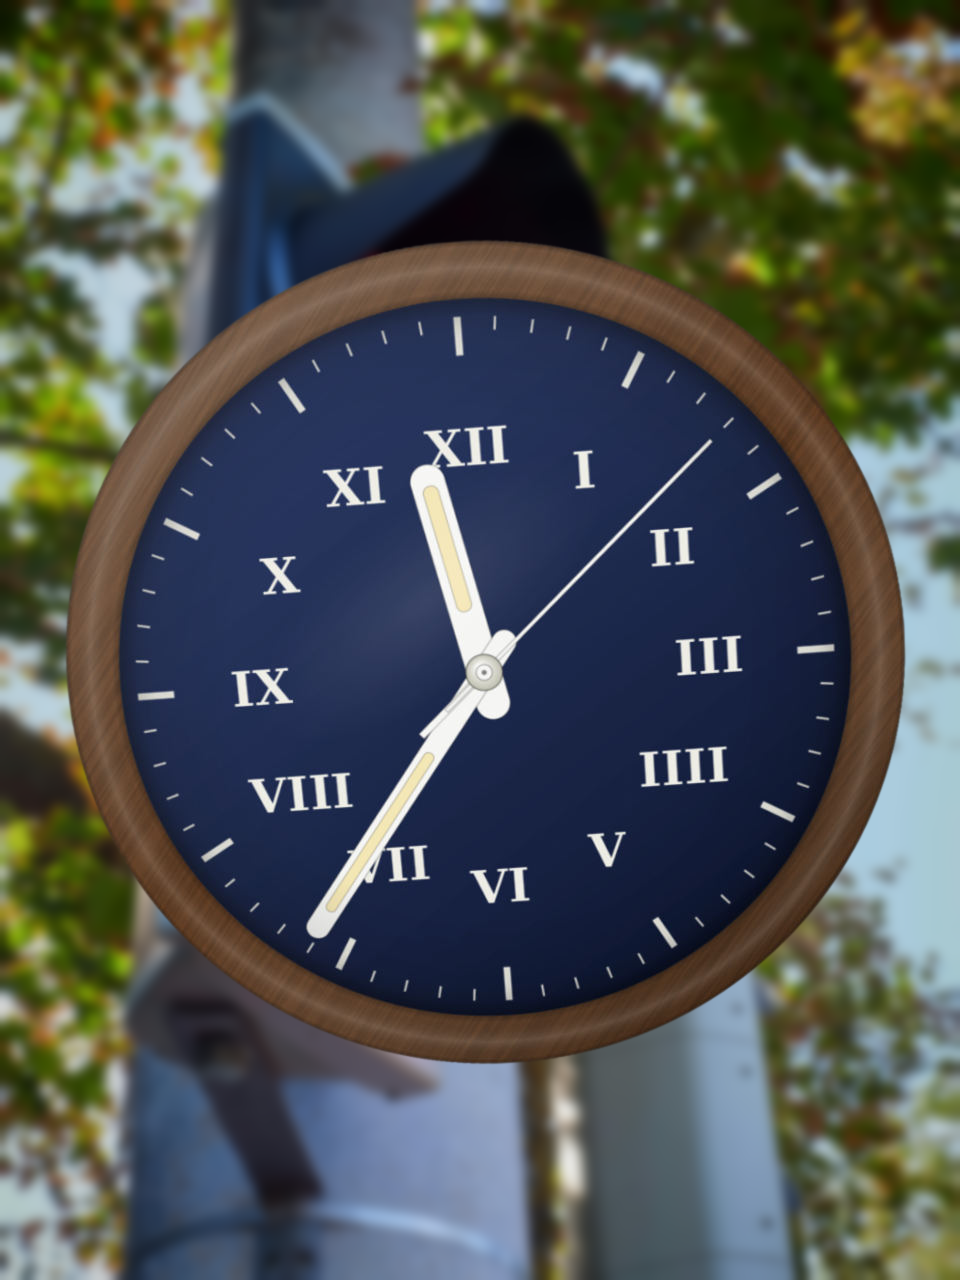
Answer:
11h36m08s
